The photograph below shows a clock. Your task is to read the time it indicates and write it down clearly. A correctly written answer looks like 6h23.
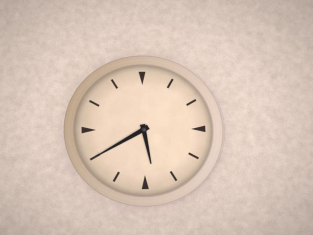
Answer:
5h40
